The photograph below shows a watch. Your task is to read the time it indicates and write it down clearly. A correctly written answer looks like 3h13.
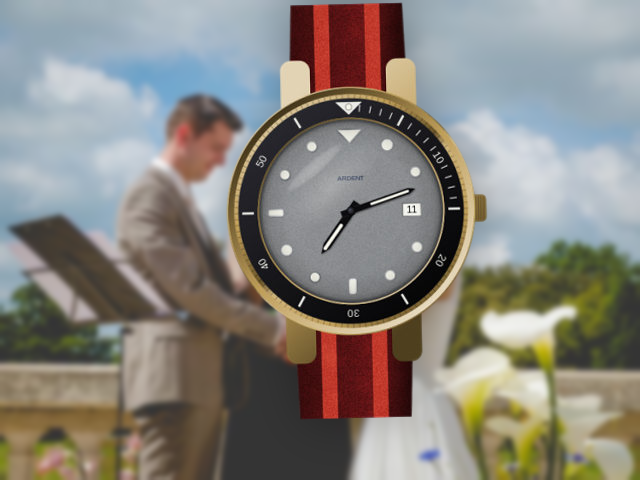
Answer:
7h12
